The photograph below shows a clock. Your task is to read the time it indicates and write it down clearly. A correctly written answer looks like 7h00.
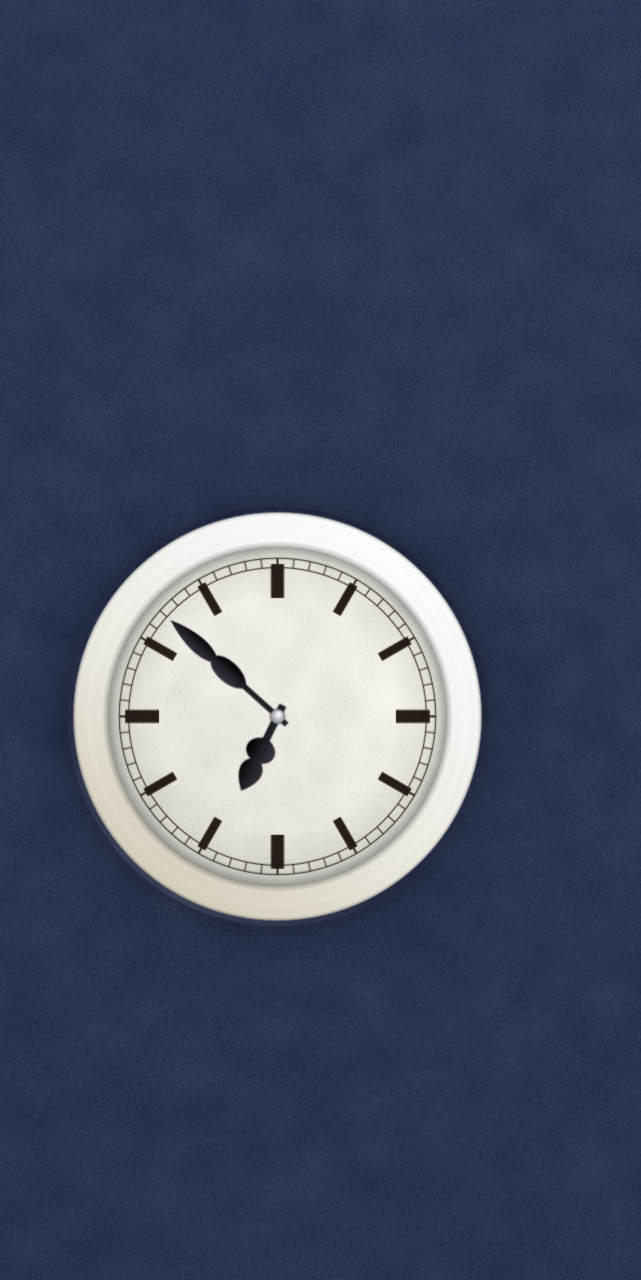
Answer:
6h52
